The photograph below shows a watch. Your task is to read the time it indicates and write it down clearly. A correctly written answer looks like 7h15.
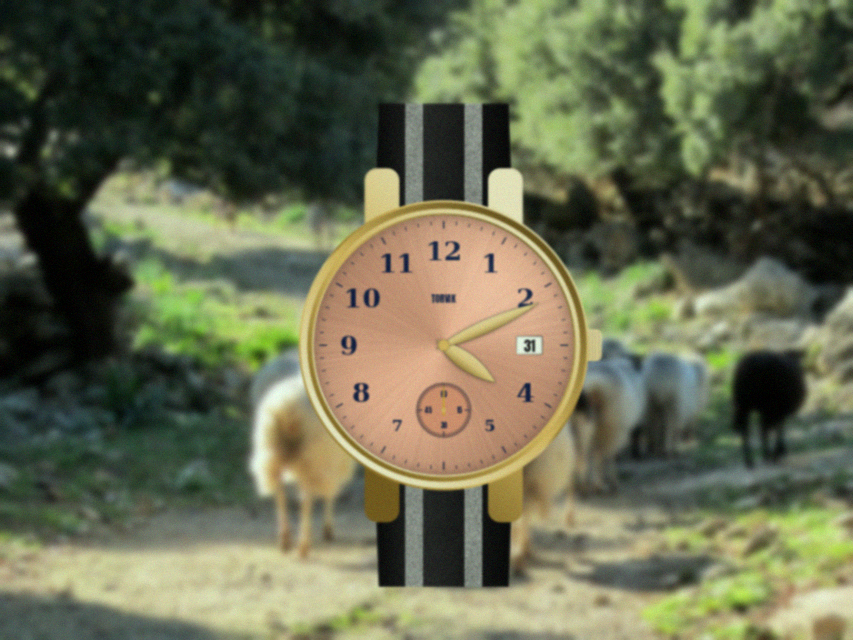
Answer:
4h11
